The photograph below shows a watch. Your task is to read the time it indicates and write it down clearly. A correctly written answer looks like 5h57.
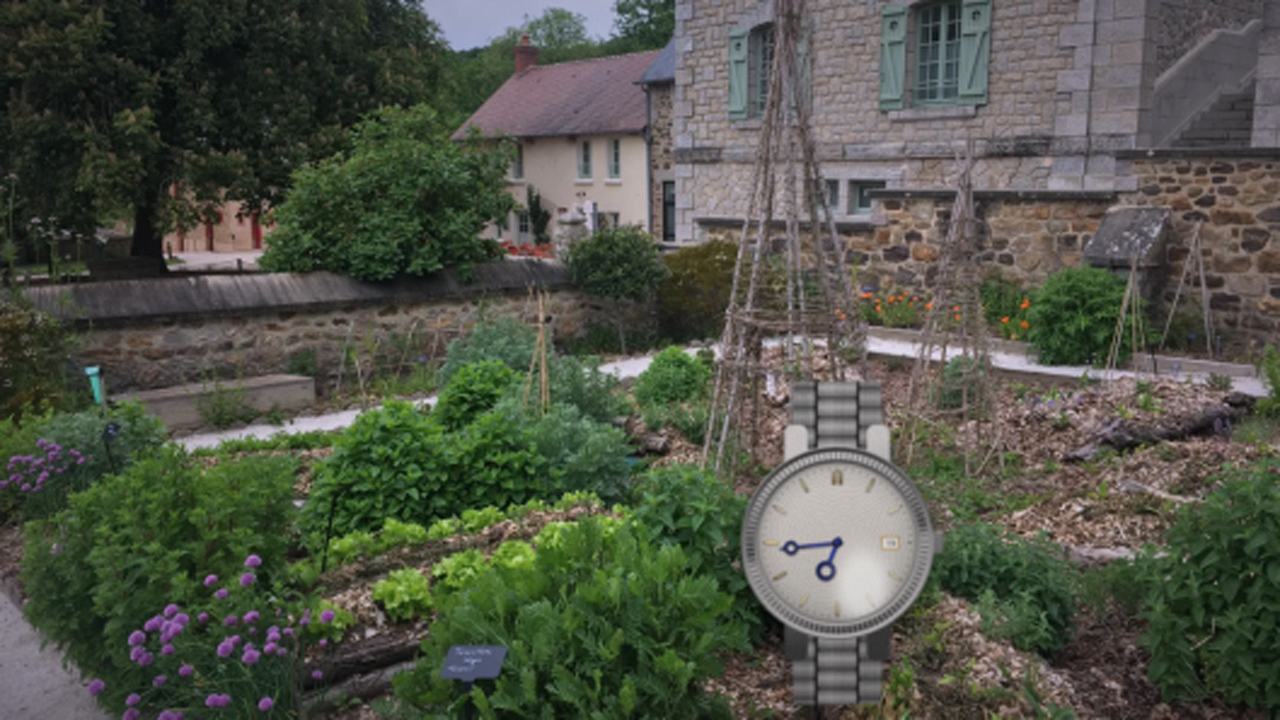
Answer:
6h44
